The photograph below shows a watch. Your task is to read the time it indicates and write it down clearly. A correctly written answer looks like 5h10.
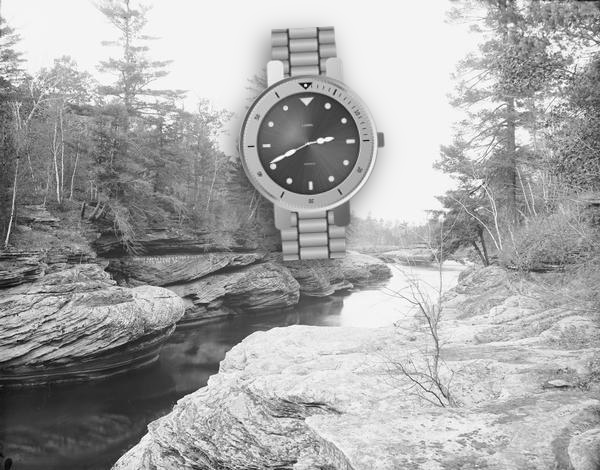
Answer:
2h41
